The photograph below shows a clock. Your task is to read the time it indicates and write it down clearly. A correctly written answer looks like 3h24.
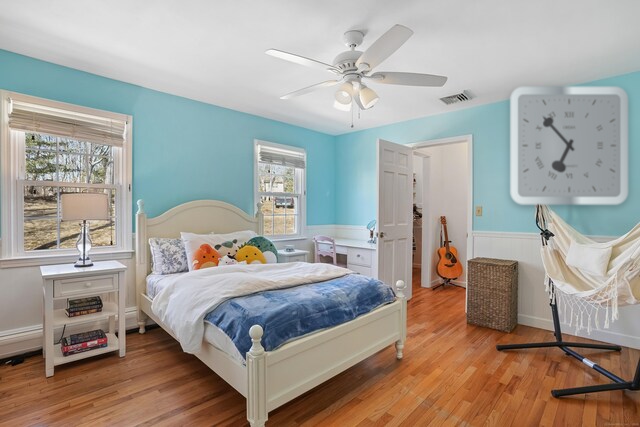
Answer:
6h53
